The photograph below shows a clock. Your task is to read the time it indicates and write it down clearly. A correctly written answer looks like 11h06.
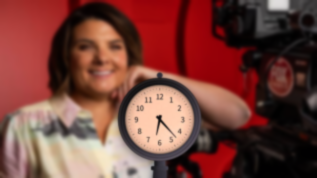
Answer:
6h23
